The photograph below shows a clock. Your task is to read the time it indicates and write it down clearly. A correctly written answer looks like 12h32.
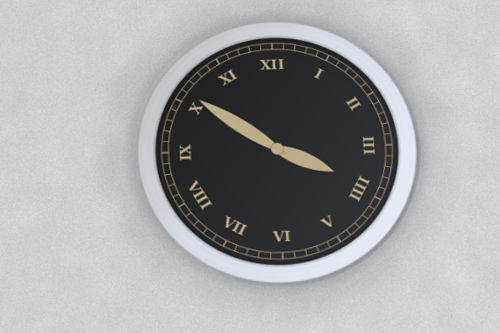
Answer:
3h51
